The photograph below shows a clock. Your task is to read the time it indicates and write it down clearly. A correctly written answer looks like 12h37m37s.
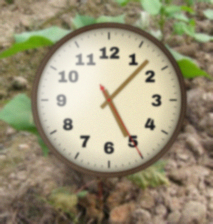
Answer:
5h07m25s
